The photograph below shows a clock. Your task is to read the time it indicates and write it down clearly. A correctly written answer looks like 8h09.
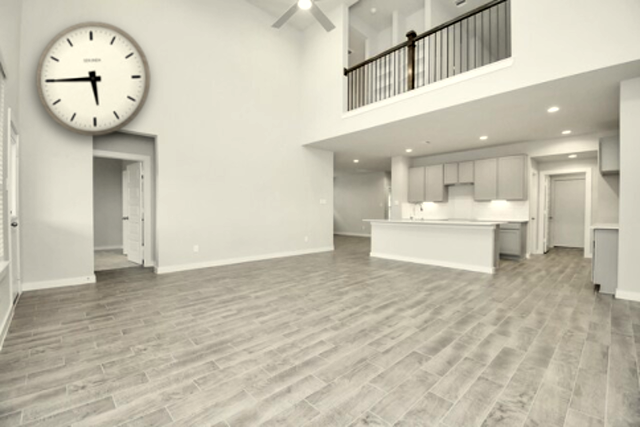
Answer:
5h45
